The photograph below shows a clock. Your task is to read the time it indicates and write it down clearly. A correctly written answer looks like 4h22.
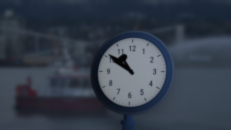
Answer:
10h51
